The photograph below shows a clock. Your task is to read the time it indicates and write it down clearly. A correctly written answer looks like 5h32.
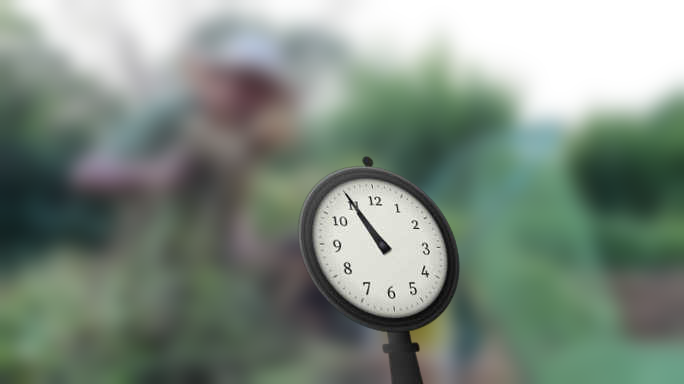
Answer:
10h55
